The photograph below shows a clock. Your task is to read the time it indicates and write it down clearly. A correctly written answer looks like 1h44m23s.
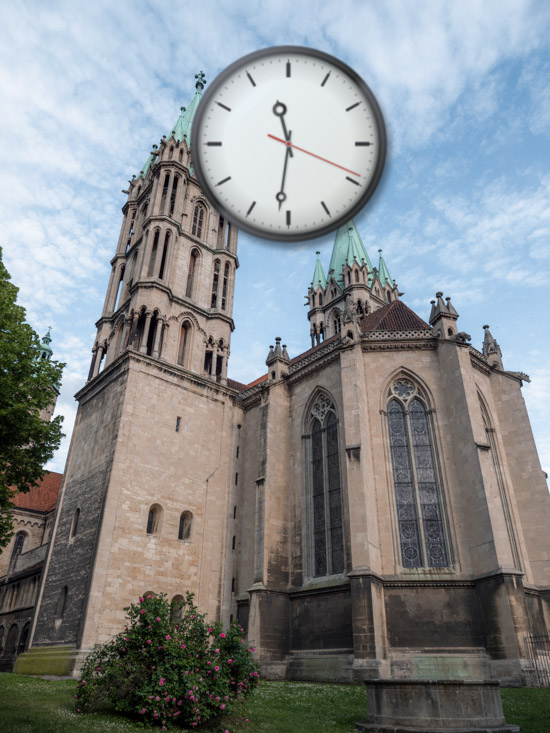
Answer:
11h31m19s
